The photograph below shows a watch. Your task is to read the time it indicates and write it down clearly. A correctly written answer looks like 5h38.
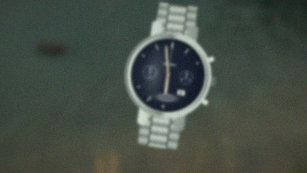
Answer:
5h58
